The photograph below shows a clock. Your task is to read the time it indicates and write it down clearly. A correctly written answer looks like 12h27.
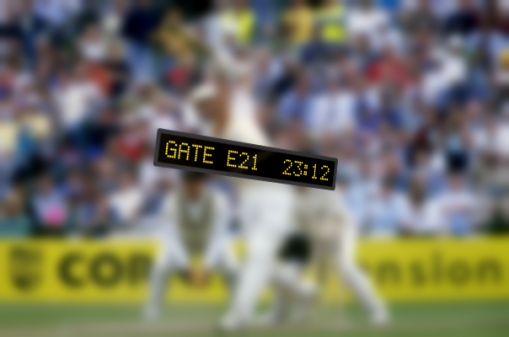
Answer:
23h12
